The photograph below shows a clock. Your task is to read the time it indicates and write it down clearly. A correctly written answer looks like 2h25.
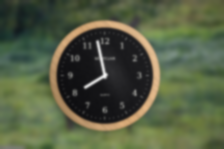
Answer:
7h58
